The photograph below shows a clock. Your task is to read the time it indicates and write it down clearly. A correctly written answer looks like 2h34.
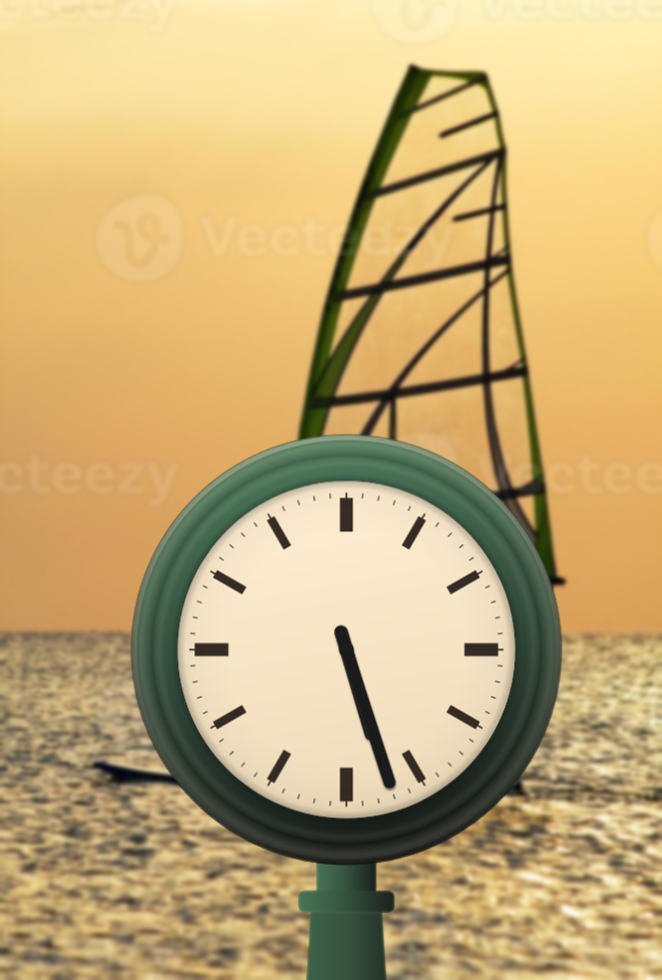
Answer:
5h27
